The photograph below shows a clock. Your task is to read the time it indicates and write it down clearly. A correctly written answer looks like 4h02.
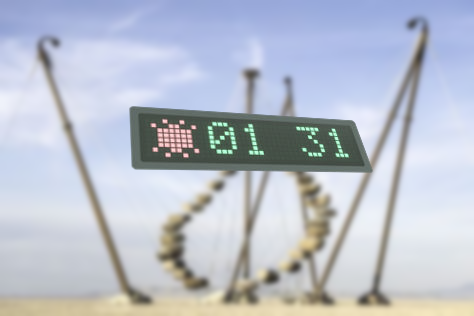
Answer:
1h31
